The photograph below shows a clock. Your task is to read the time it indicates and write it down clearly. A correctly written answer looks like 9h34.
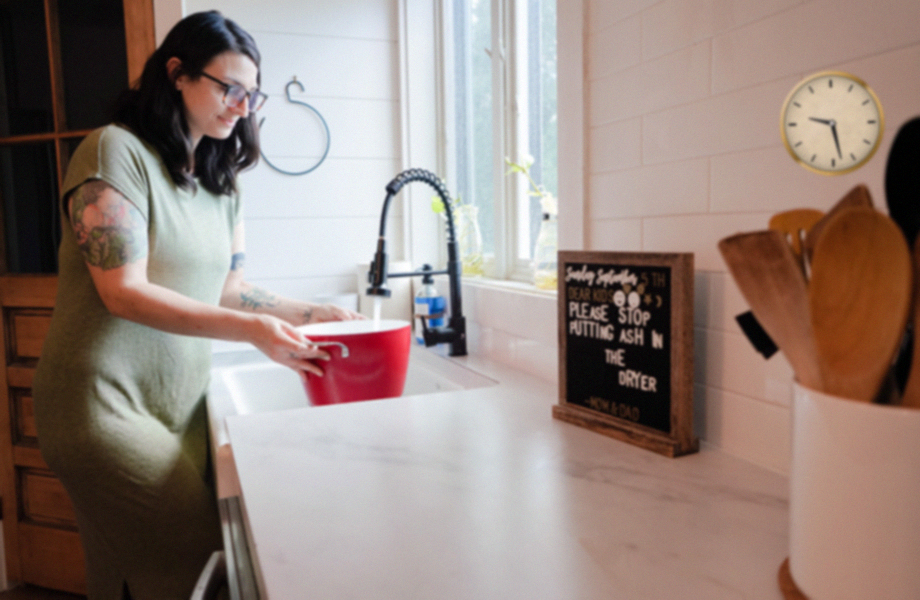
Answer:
9h28
